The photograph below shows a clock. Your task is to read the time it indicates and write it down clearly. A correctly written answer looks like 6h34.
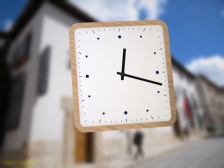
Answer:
12h18
